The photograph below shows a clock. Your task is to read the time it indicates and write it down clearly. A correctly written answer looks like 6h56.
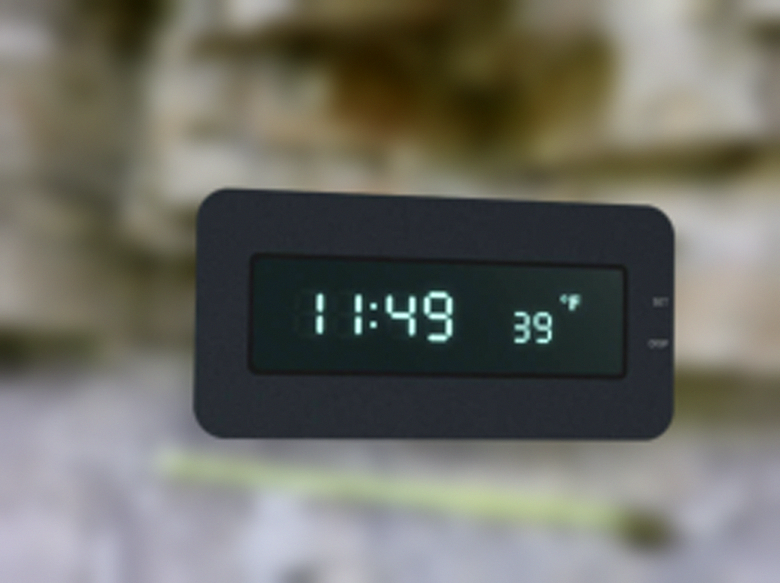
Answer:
11h49
